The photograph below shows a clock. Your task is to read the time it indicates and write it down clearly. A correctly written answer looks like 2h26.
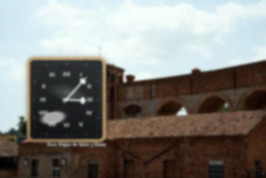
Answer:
3h07
